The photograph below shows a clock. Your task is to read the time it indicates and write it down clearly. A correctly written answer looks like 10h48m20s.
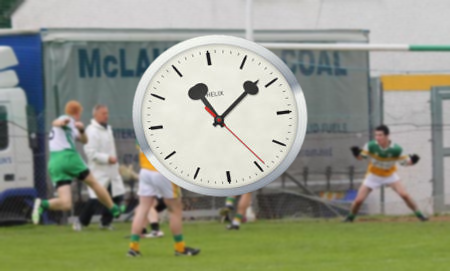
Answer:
11h08m24s
